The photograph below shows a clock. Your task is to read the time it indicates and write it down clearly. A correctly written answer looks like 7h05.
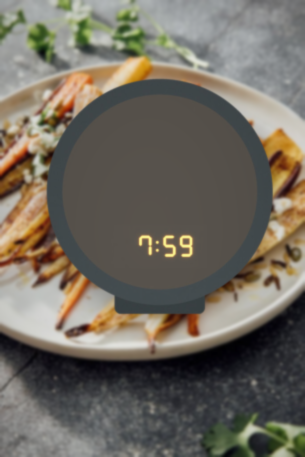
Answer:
7h59
